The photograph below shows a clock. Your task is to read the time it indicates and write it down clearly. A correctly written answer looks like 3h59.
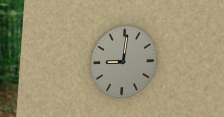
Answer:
9h01
